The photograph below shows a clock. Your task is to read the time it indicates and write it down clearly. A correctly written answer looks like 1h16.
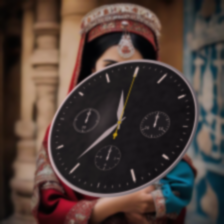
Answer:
11h36
